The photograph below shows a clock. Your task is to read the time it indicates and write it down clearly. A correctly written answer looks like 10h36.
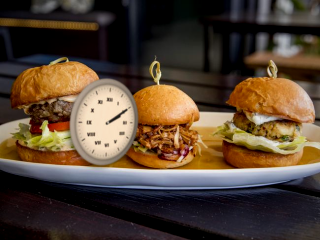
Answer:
2h10
